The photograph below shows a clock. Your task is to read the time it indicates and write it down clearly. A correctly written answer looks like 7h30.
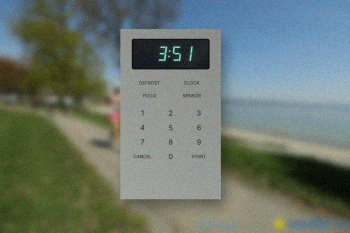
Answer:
3h51
